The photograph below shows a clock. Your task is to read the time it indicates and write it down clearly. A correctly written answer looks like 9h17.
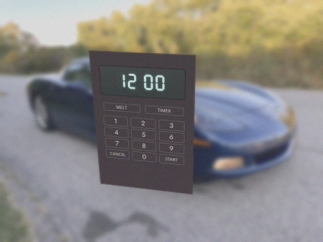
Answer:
12h00
